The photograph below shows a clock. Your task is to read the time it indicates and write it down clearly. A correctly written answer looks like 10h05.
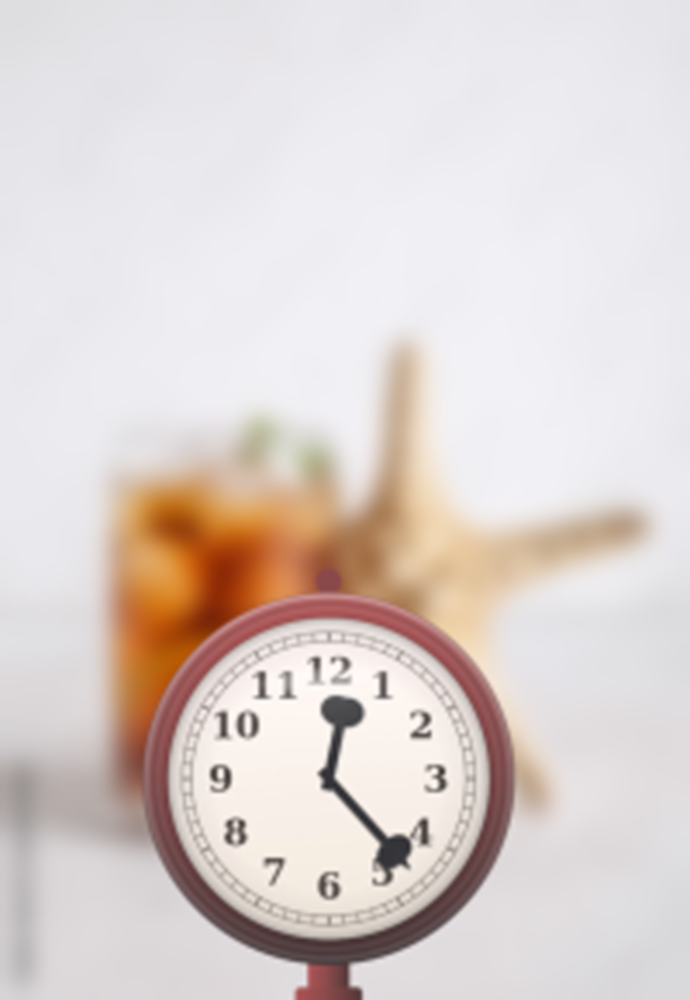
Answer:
12h23
